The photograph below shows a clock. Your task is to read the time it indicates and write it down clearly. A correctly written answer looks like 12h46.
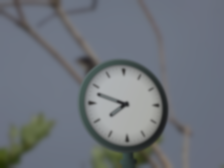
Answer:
7h48
